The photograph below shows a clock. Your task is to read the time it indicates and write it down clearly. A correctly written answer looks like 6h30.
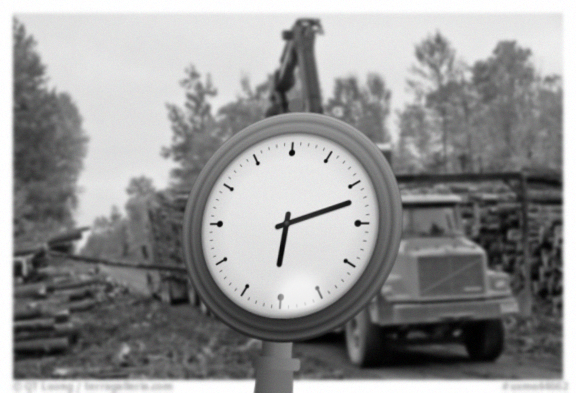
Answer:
6h12
